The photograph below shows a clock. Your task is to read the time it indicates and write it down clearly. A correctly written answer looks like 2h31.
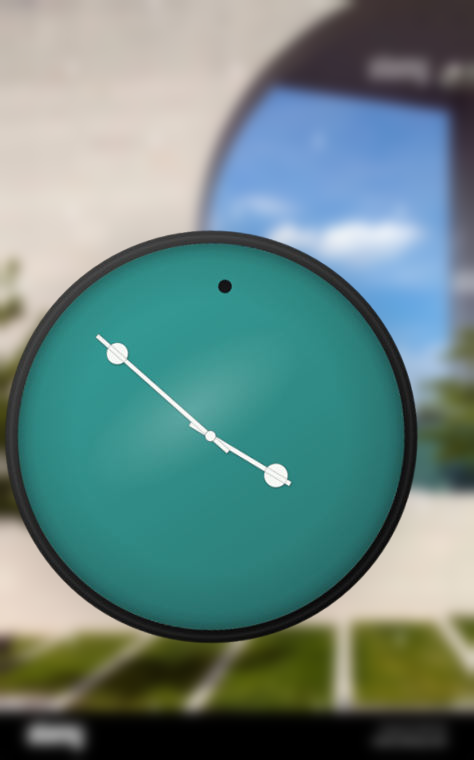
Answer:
3h51
